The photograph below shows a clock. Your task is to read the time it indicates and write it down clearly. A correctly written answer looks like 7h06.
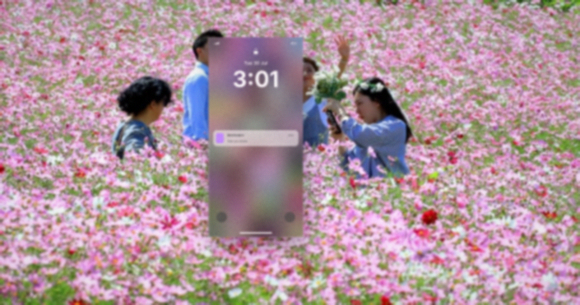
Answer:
3h01
